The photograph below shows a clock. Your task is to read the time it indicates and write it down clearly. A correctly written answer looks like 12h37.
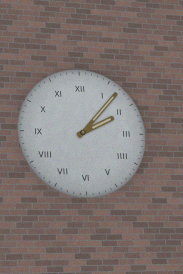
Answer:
2h07
